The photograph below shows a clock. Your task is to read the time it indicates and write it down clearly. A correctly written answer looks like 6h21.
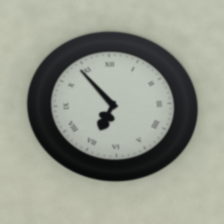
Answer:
6h54
